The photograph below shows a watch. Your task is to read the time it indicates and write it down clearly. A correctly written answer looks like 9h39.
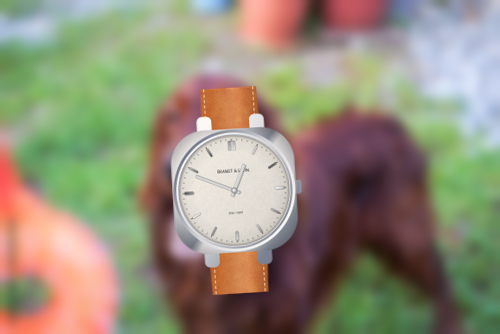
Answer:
12h49
